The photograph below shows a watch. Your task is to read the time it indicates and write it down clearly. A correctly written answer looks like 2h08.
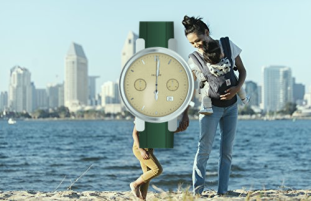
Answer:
6h01
